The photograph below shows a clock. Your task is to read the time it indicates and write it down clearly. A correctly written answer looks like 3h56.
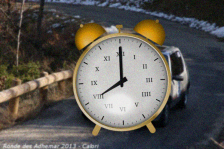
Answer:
8h00
